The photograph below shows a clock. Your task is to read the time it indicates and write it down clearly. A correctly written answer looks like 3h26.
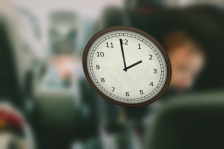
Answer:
1h59
